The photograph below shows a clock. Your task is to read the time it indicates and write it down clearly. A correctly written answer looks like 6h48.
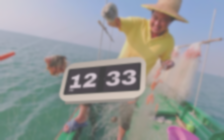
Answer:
12h33
